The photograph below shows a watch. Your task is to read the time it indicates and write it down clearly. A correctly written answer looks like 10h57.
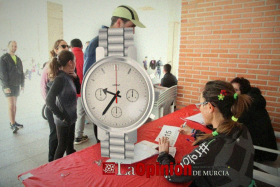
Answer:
9h36
